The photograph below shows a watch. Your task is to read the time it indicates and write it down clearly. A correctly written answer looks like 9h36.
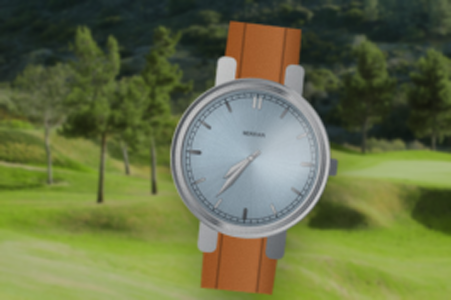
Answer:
7h36
